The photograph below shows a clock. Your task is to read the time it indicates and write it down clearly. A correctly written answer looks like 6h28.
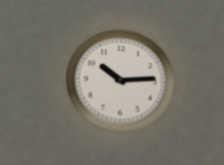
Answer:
10h14
